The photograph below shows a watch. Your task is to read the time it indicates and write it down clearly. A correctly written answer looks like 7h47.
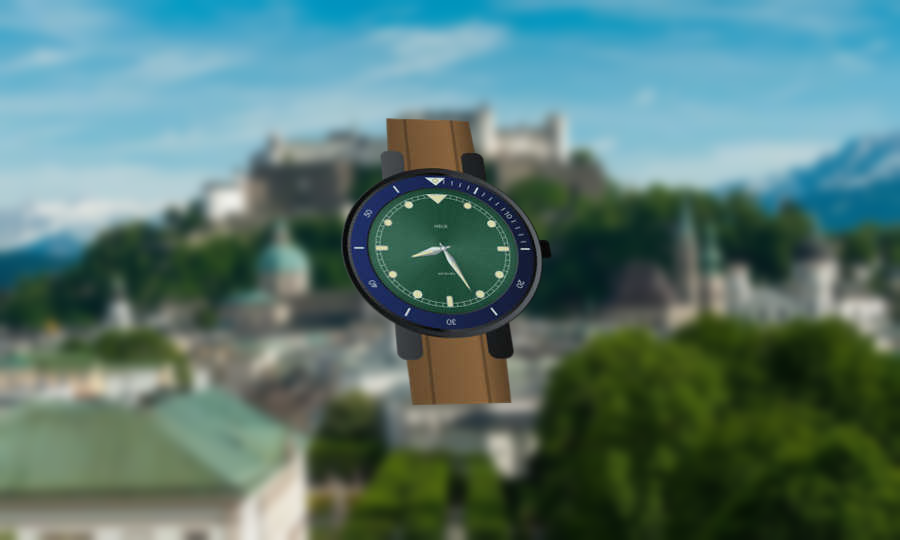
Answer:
8h26
